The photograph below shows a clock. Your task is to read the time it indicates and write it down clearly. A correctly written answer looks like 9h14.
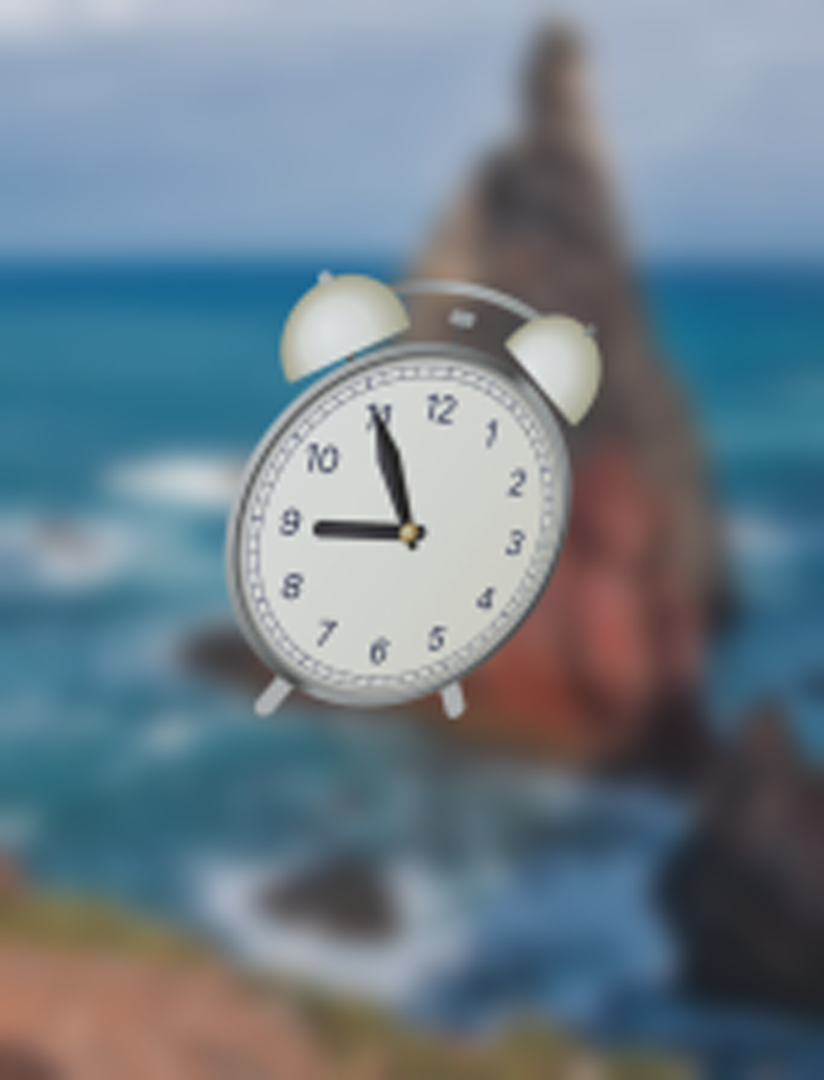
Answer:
8h55
